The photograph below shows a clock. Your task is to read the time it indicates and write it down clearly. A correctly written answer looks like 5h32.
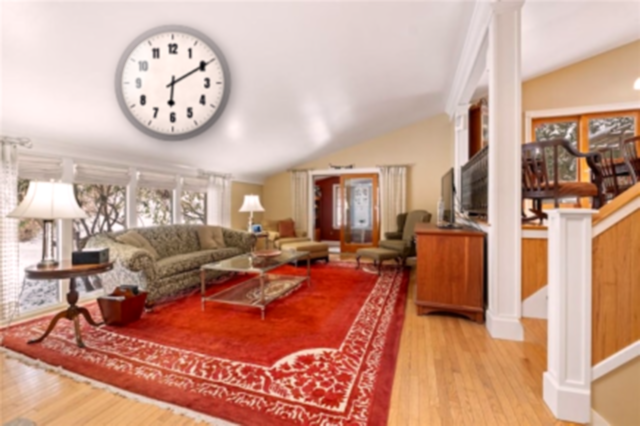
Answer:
6h10
